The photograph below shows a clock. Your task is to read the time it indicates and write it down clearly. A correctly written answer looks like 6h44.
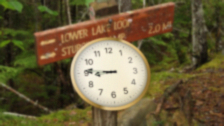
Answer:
8h46
